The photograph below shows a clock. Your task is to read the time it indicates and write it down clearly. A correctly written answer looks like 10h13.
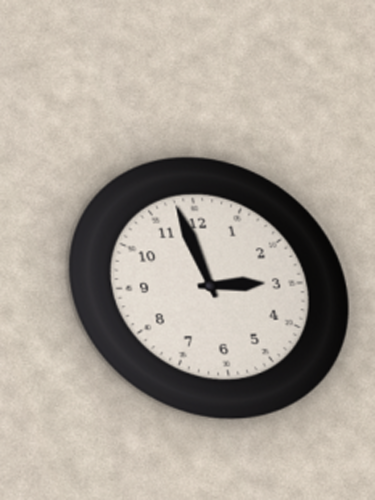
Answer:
2h58
